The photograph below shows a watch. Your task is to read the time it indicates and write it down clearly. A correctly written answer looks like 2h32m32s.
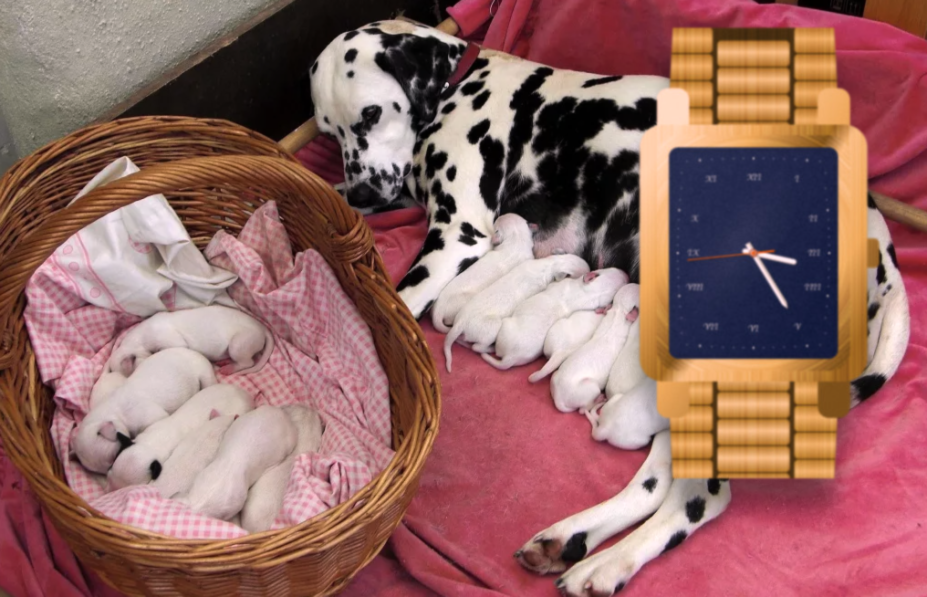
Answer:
3h24m44s
